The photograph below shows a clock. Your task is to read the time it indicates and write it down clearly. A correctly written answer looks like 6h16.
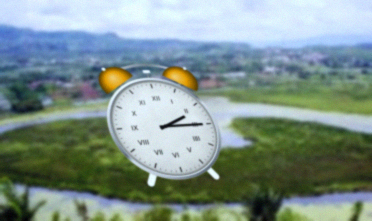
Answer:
2h15
